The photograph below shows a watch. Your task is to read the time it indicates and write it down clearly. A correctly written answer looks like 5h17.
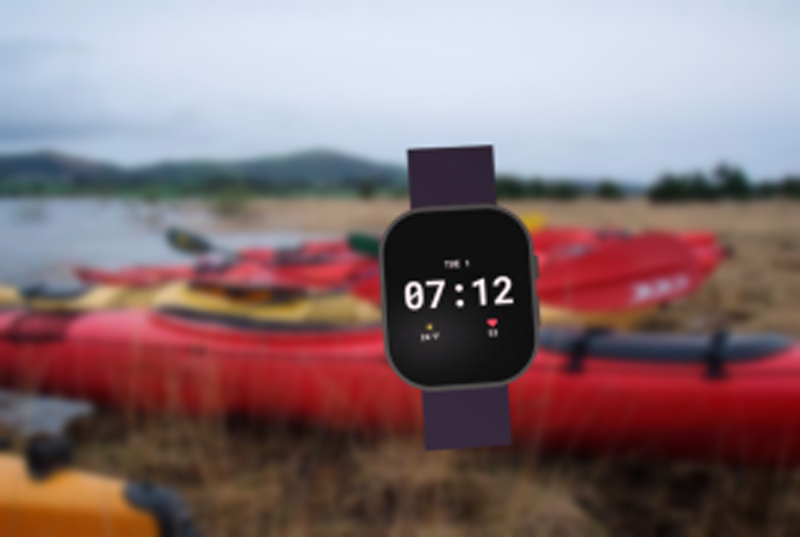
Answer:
7h12
